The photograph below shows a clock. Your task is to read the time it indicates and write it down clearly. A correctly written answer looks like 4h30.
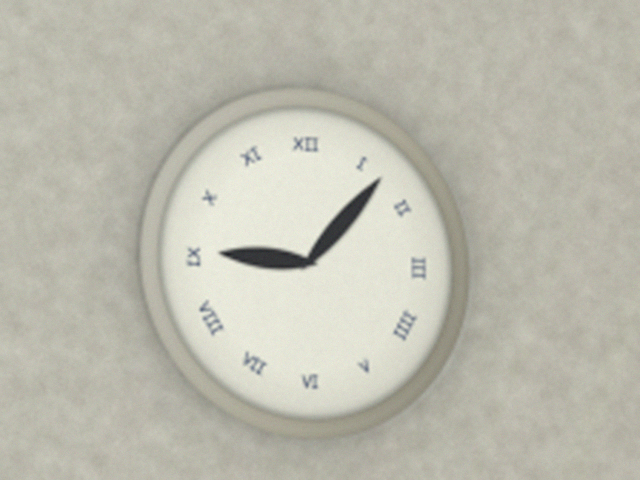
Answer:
9h07
